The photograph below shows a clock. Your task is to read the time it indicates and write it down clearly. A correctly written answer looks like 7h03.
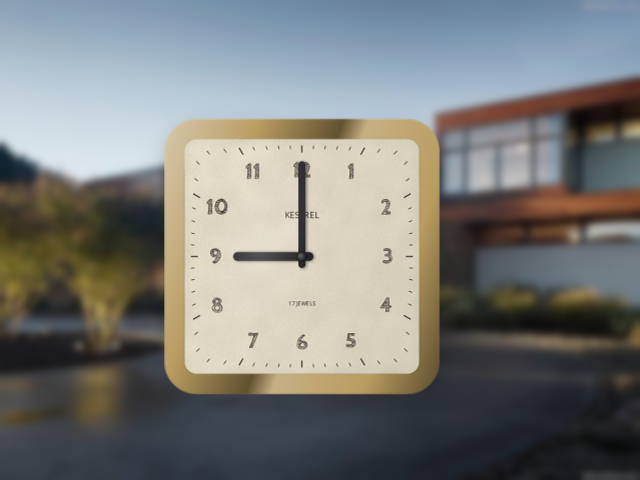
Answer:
9h00
